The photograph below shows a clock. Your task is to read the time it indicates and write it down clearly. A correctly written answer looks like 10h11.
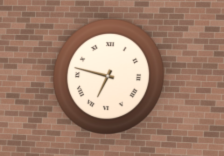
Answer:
6h47
